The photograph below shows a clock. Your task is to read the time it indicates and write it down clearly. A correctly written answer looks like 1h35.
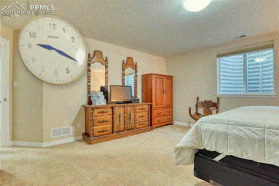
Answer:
9h19
